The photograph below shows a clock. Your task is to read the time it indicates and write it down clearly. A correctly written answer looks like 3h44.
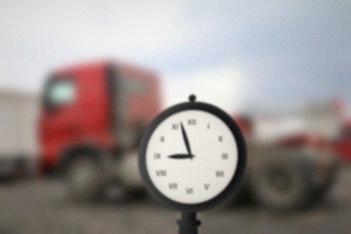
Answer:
8h57
